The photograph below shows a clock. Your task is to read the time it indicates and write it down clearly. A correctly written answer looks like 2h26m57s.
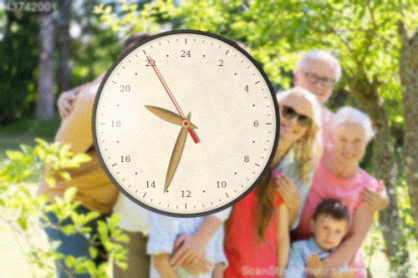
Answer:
19h32m55s
